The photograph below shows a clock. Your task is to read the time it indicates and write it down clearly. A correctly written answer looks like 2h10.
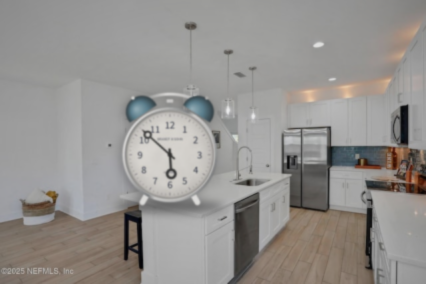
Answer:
5h52
